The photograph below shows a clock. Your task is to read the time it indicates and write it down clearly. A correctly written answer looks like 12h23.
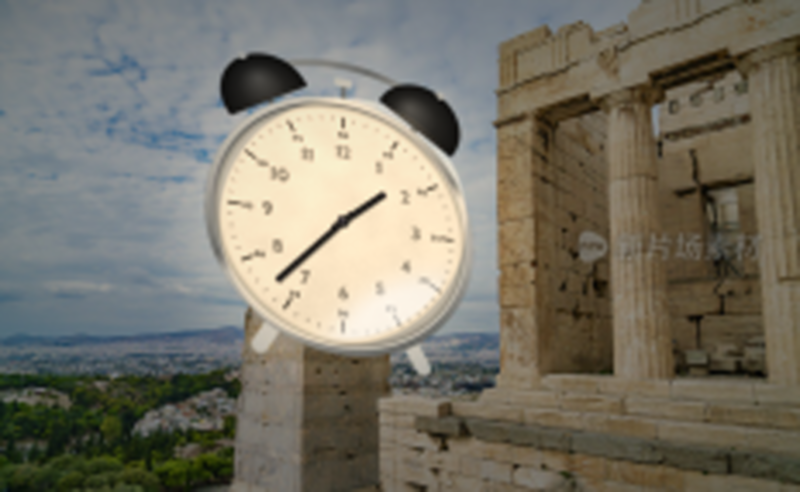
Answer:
1h37
